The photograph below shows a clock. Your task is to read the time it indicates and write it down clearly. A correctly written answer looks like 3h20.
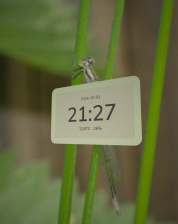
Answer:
21h27
